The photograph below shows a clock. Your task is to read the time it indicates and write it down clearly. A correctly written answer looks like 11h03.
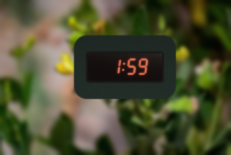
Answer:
1h59
